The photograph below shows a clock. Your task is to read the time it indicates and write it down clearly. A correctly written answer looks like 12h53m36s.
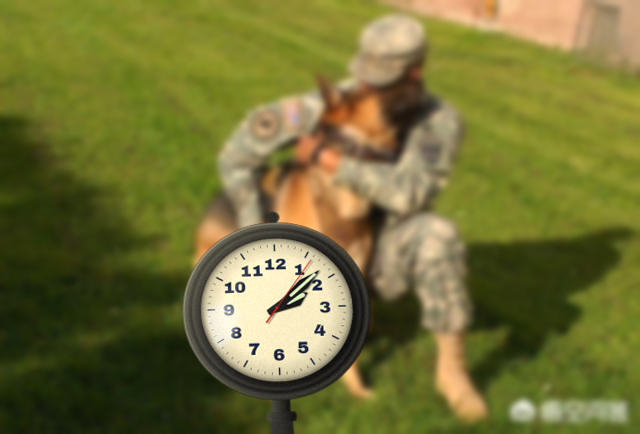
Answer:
2h08m06s
